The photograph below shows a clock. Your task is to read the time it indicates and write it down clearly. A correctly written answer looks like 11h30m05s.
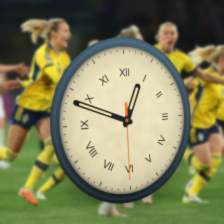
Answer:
12h48m30s
